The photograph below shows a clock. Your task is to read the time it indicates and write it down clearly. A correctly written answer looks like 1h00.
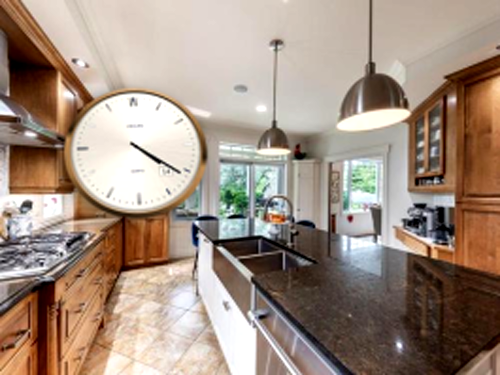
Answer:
4h21
